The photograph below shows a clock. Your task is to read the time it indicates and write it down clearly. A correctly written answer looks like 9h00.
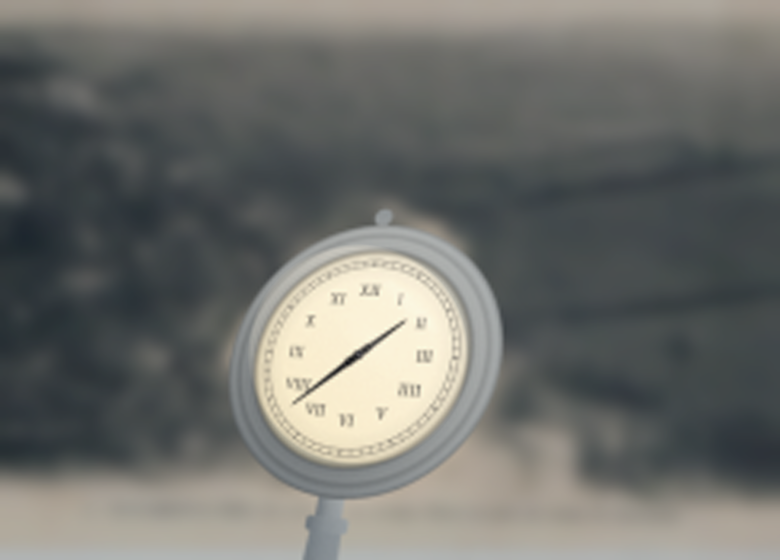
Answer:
1h38
